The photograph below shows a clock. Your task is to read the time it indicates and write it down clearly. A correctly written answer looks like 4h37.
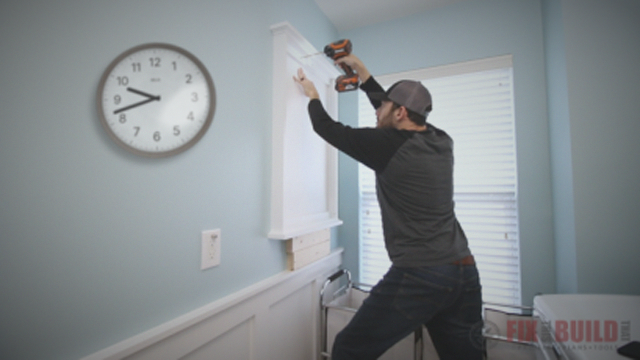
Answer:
9h42
